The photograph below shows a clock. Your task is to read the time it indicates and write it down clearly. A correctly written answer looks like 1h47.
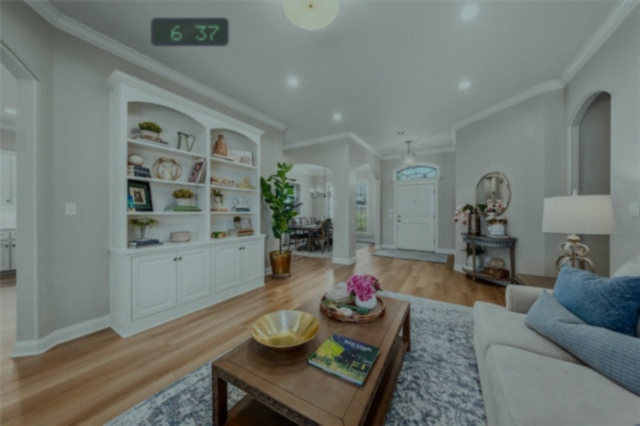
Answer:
6h37
